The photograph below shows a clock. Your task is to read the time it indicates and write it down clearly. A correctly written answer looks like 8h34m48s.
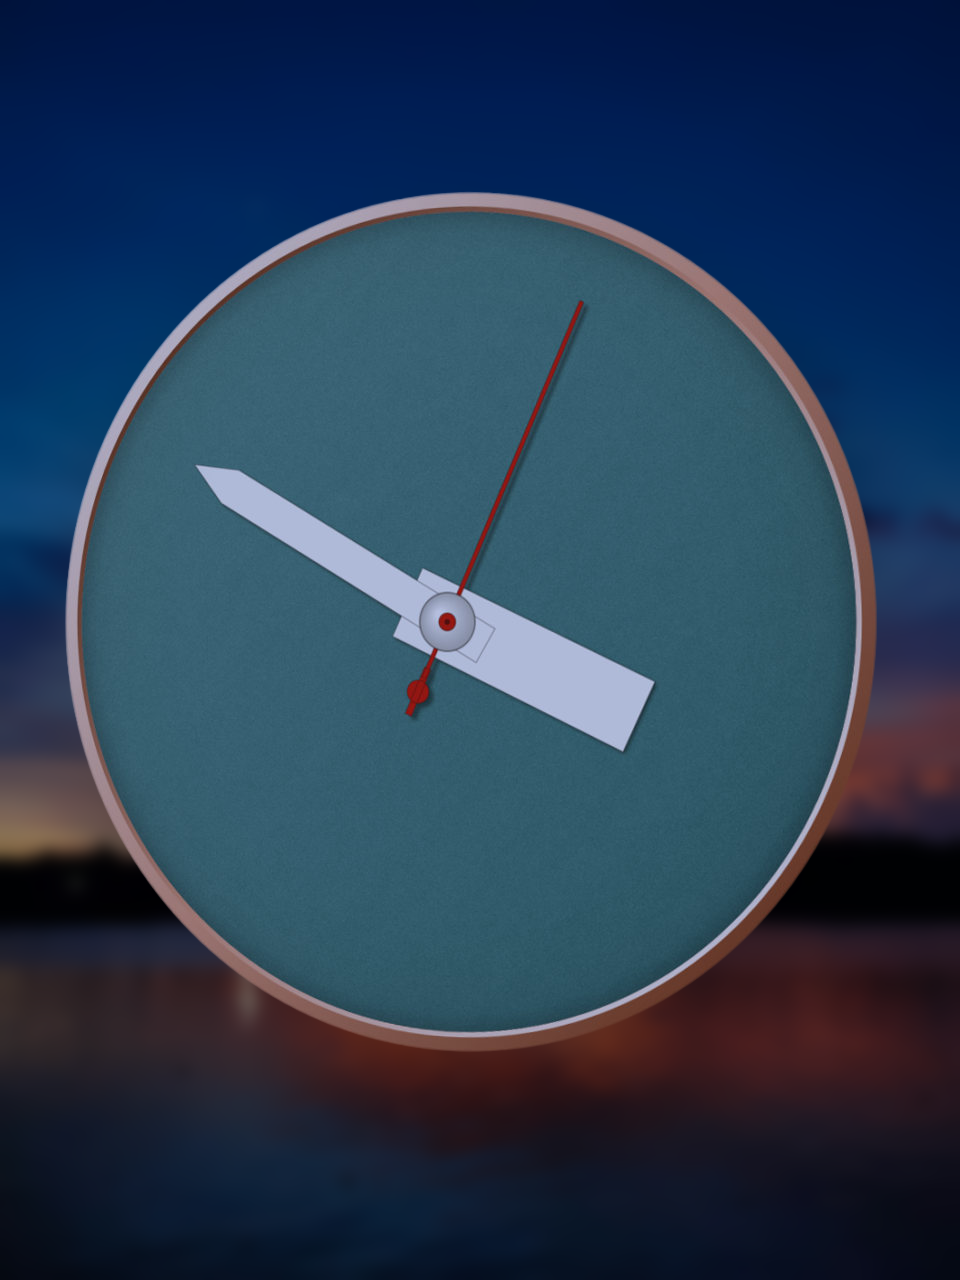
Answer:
3h50m04s
